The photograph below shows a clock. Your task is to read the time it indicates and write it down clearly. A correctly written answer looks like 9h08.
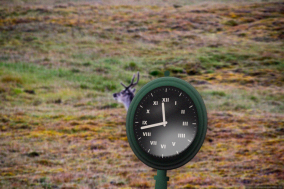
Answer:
11h43
